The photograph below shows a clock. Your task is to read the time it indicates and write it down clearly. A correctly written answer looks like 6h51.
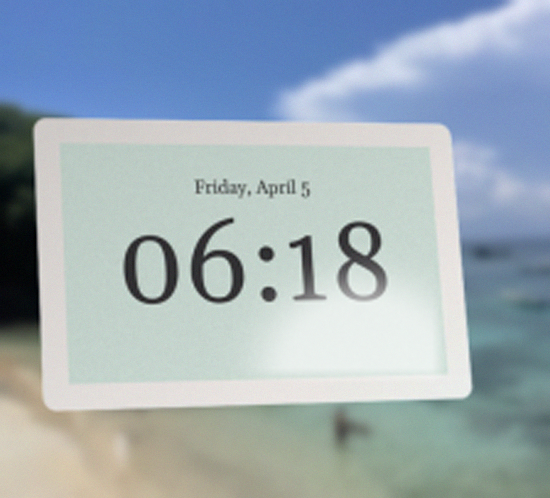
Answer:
6h18
